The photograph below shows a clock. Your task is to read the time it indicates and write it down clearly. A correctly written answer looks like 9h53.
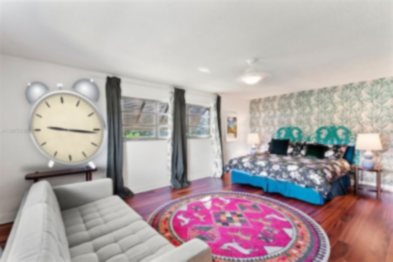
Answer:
9h16
